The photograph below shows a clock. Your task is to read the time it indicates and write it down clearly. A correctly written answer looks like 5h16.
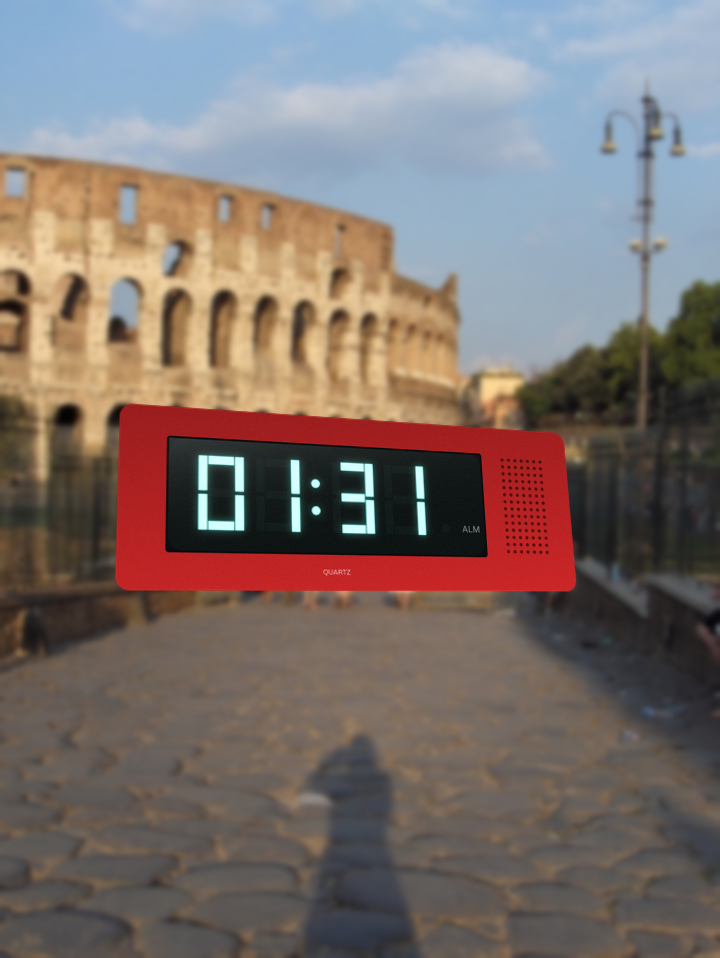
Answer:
1h31
